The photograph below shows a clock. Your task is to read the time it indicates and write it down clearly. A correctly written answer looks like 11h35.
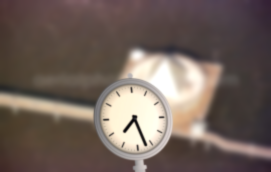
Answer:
7h27
